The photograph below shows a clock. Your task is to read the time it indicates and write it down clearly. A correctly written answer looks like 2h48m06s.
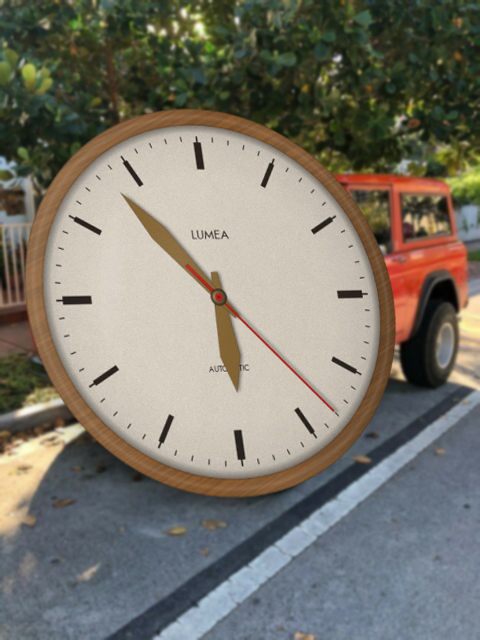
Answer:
5h53m23s
